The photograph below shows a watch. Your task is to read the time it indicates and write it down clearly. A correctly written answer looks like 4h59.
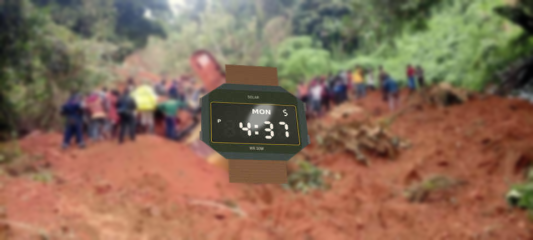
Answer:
4h37
